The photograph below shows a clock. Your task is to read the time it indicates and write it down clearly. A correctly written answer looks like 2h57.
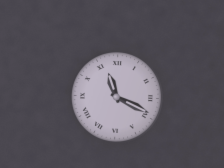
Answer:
11h19
